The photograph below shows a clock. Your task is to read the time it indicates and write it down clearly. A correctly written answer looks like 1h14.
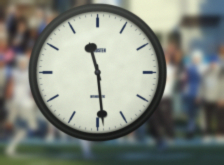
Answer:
11h29
